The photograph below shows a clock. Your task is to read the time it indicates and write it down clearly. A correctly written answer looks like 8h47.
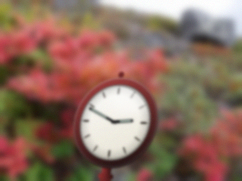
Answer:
2h49
